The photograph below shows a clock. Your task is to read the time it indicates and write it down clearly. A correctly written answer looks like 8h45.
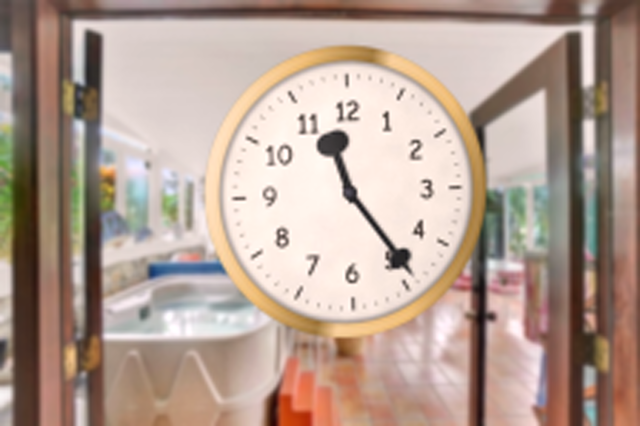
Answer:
11h24
